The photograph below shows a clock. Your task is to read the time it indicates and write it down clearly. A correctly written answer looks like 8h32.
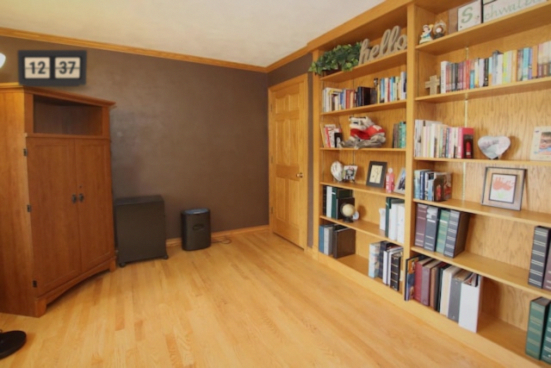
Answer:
12h37
